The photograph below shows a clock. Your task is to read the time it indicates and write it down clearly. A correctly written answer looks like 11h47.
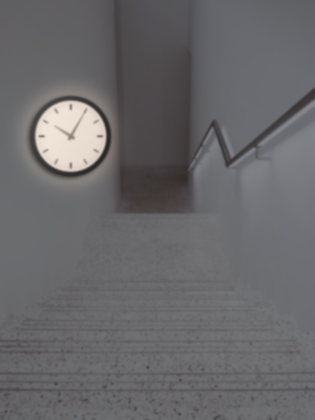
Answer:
10h05
